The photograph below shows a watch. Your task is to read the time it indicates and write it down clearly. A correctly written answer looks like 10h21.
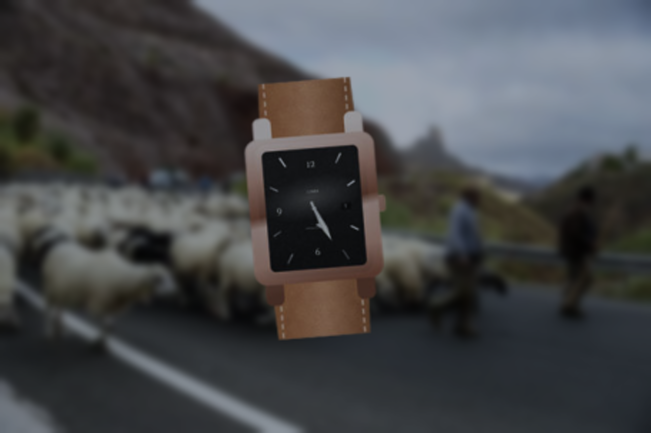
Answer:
5h26
